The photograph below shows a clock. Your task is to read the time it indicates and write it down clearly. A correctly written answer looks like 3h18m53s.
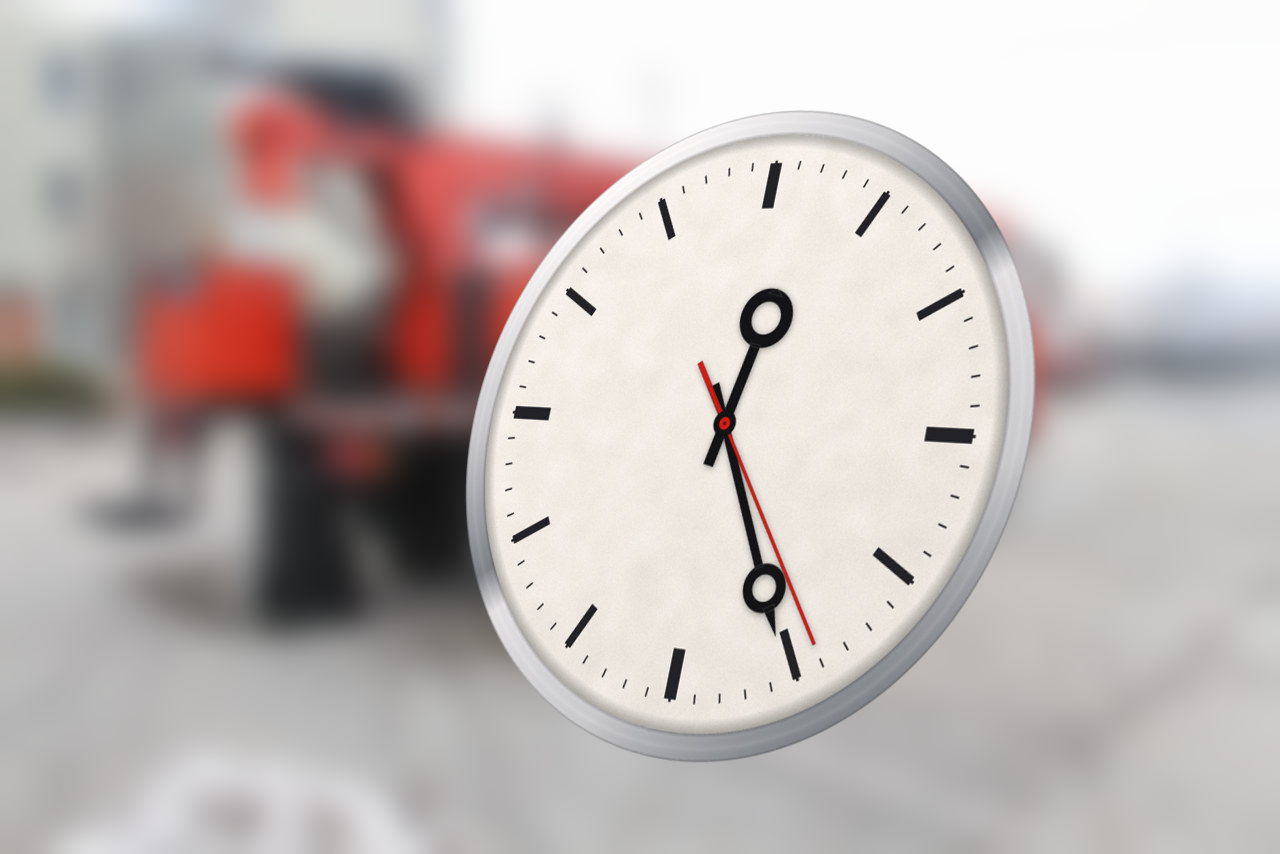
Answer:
12h25m24s
